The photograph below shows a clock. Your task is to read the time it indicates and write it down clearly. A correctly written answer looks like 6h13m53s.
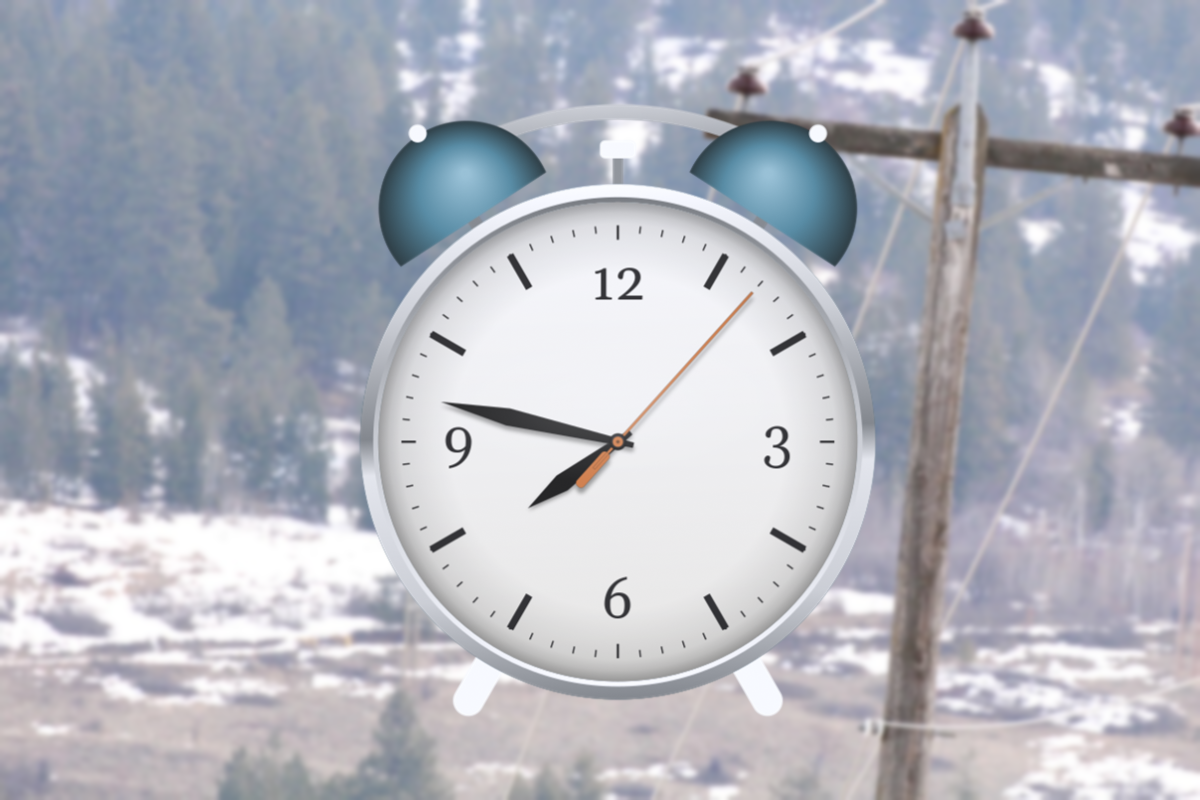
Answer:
7h47m07s
